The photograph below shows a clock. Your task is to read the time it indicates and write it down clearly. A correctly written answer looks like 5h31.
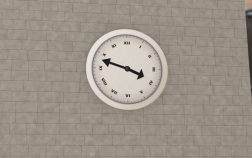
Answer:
3h48
